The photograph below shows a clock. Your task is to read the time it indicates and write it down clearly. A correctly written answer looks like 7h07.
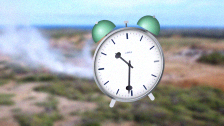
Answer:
10h31
